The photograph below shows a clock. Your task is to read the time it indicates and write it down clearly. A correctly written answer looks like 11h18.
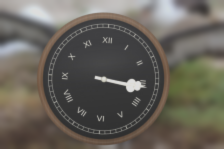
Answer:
3h16
